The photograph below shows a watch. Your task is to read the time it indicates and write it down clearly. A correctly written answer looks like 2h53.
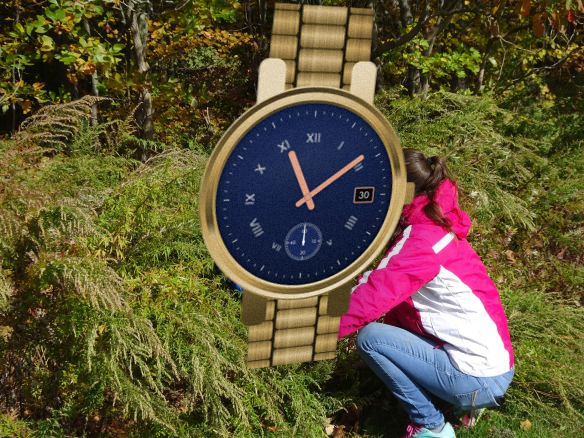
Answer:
11h09
